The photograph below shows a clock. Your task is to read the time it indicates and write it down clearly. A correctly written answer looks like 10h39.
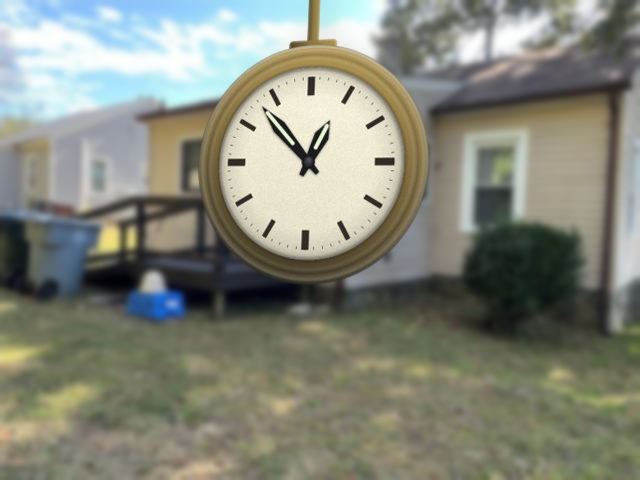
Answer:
12h53
